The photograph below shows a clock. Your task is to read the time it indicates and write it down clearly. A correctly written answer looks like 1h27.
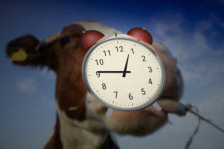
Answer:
12h46
